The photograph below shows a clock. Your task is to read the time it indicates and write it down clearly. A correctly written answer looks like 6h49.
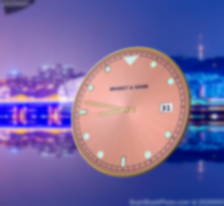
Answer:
8h47
